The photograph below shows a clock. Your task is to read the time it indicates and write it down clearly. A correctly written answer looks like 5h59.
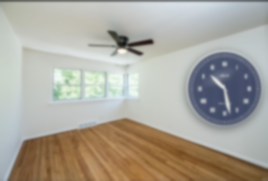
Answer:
10h28
